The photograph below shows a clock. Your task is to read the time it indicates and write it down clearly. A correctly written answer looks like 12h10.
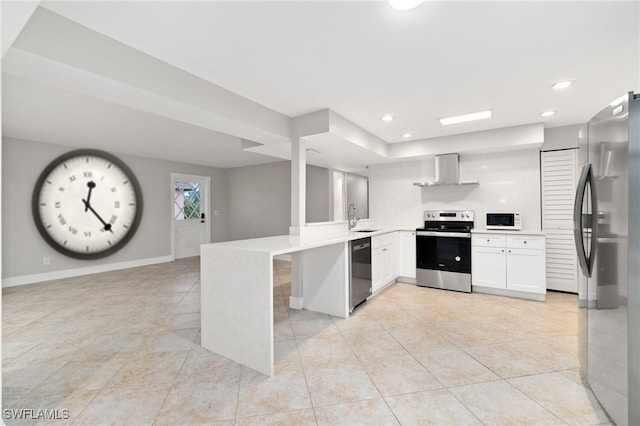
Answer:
12h23
